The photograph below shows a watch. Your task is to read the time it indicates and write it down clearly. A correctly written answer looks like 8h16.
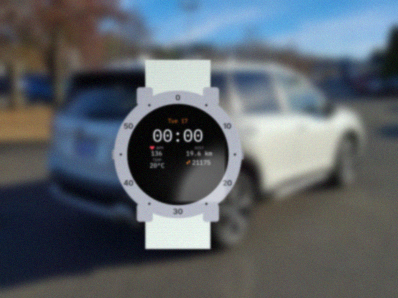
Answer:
0h00
